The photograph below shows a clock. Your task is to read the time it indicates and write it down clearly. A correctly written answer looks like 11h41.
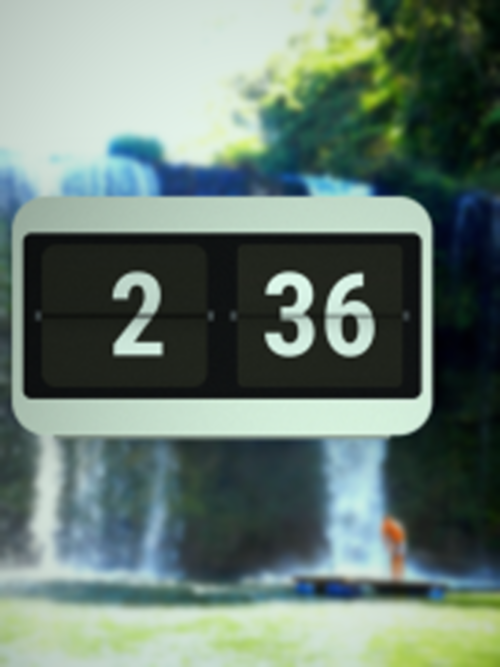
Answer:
2h36
